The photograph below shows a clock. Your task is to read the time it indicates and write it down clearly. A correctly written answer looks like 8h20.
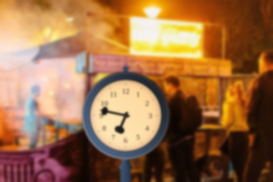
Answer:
6h47
